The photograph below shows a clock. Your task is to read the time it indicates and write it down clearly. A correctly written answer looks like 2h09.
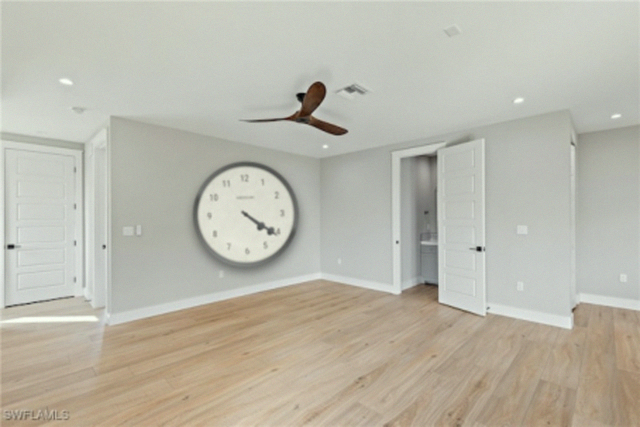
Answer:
4h21
